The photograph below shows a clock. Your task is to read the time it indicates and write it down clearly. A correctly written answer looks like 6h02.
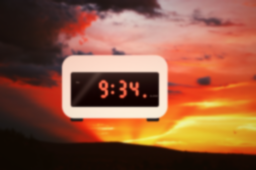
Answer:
9h34
